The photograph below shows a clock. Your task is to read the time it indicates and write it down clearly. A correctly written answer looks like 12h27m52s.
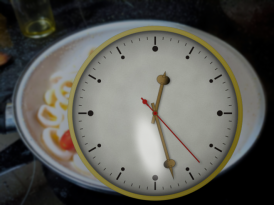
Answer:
12h27m23s
